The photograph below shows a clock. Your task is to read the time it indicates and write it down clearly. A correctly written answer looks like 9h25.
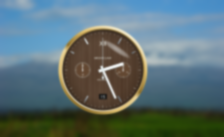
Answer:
2h26
